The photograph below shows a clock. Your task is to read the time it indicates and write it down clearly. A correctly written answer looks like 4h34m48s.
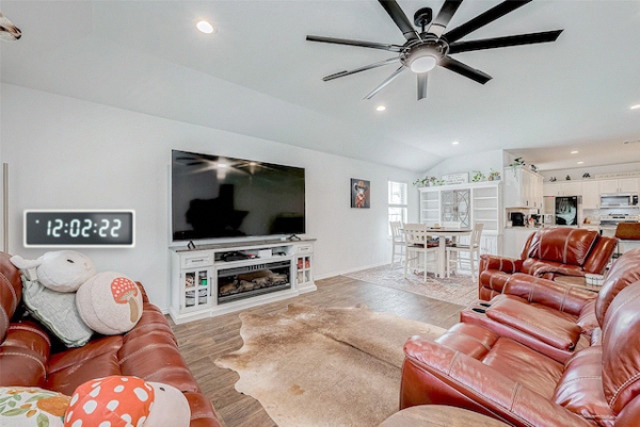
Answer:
12h02m22s
